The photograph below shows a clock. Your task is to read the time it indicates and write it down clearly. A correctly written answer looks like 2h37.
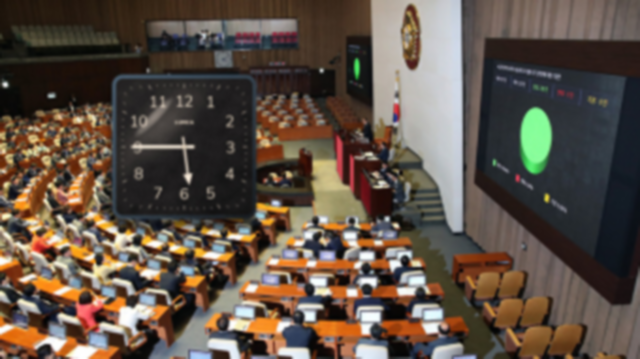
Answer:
5h45
